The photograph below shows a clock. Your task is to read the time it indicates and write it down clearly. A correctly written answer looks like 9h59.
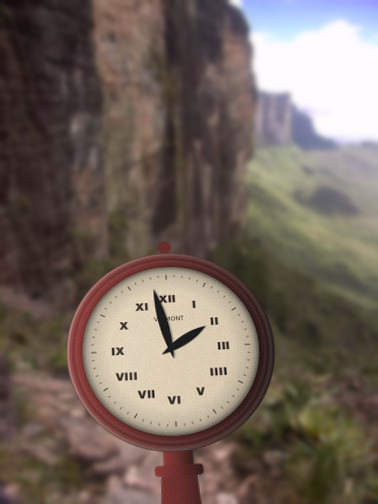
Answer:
1h58
